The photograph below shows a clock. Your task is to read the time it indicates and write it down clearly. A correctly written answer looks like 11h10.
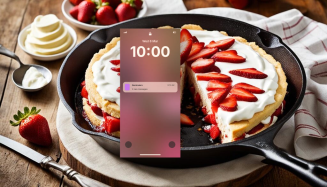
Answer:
10h00
